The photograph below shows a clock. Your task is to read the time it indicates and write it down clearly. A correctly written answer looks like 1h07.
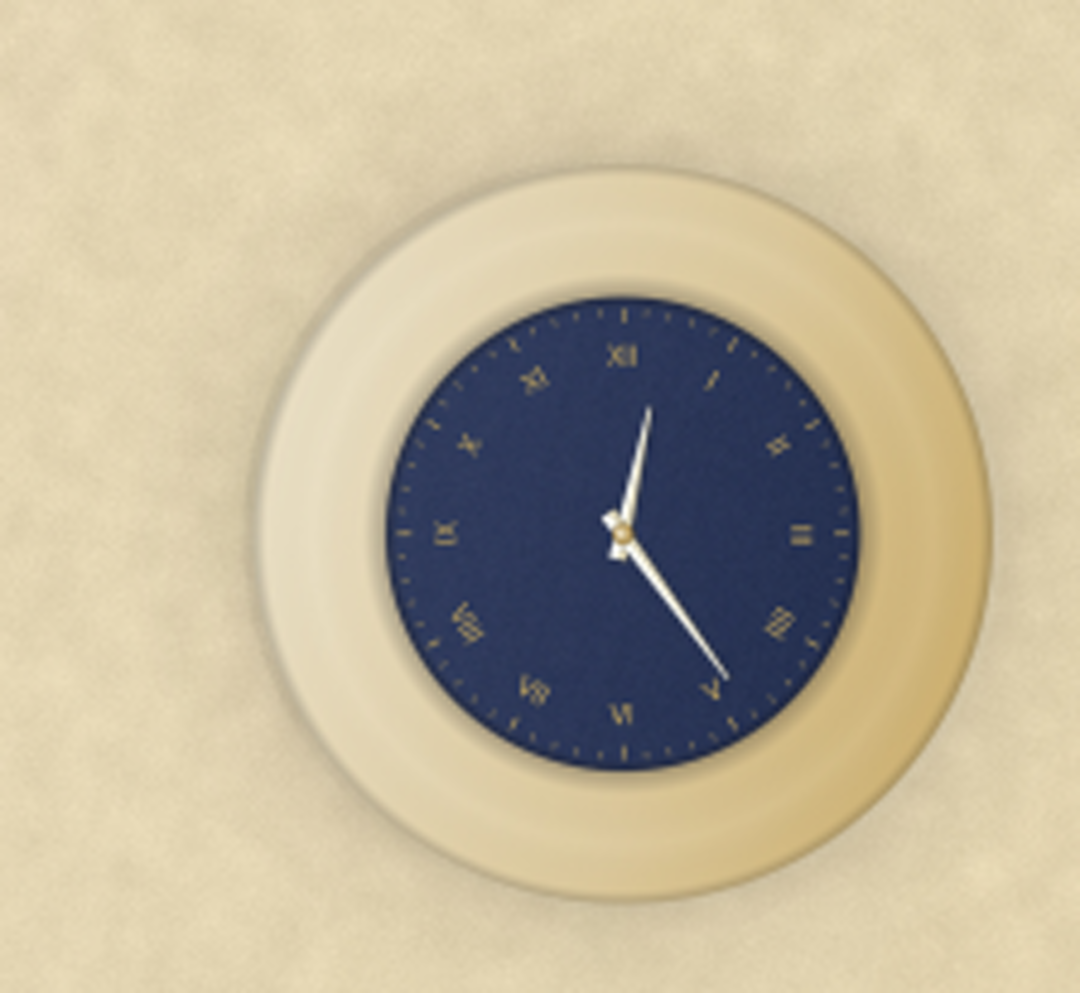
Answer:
12h24
